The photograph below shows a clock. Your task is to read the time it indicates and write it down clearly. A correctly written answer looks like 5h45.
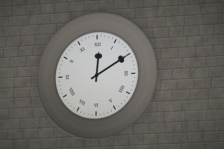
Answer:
12h10
